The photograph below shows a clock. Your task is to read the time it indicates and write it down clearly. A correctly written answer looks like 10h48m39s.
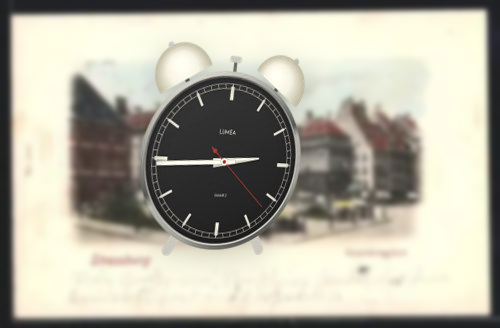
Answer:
2h44m22s
